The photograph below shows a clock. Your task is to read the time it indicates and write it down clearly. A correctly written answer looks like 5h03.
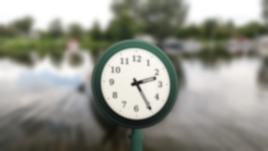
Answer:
2h25
